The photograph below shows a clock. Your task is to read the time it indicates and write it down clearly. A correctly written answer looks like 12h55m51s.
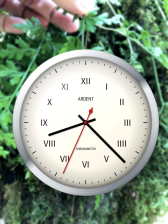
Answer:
8h22m34s
